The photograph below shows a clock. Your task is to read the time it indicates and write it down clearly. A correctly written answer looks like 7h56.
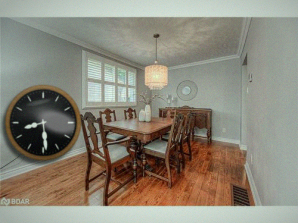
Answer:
8h29
